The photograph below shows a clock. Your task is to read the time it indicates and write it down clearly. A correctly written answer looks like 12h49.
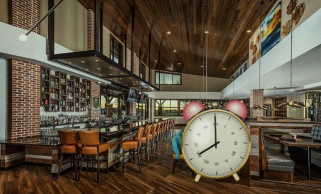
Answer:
8h00
